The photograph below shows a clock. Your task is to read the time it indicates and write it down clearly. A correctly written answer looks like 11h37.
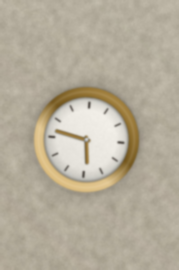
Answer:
5h47
